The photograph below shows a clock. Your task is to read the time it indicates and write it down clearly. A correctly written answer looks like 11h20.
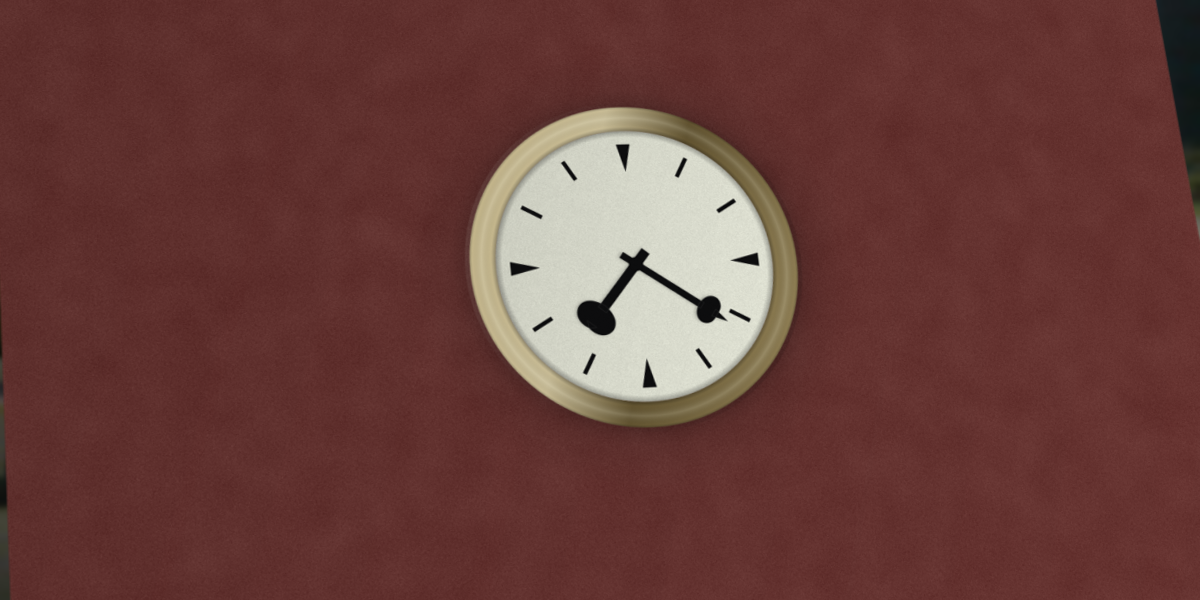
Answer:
7h21
